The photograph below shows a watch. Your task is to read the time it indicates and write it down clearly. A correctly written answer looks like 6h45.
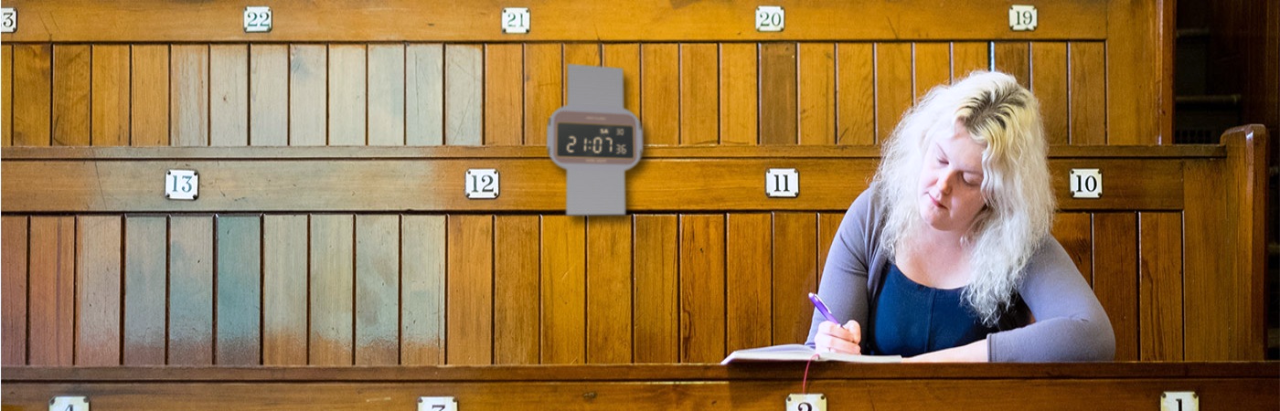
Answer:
21h07
